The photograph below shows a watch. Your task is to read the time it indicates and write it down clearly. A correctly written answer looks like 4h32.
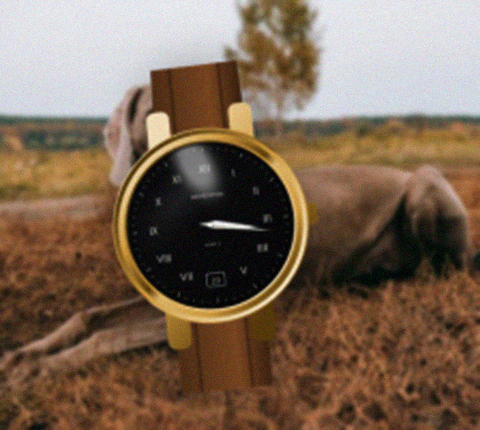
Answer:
3h17
